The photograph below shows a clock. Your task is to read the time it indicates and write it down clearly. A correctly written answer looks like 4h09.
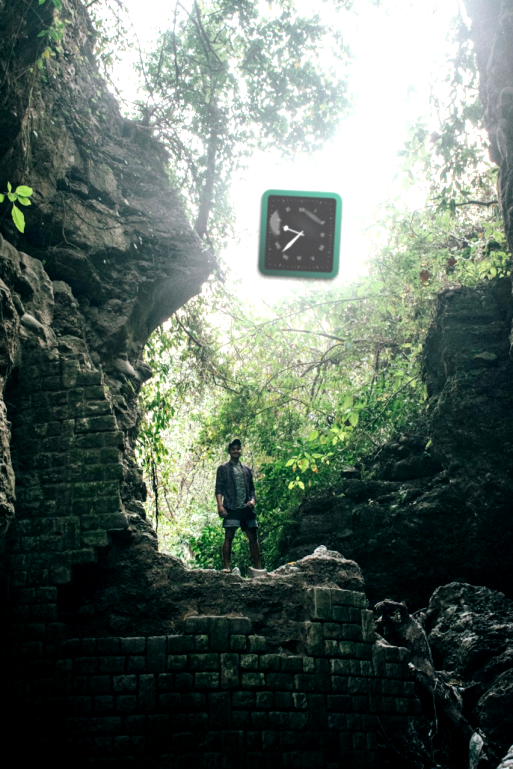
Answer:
9h37
